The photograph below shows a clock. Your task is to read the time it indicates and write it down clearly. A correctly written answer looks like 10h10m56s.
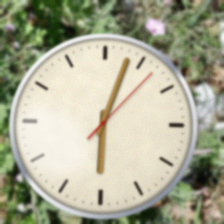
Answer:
6h03m07s
